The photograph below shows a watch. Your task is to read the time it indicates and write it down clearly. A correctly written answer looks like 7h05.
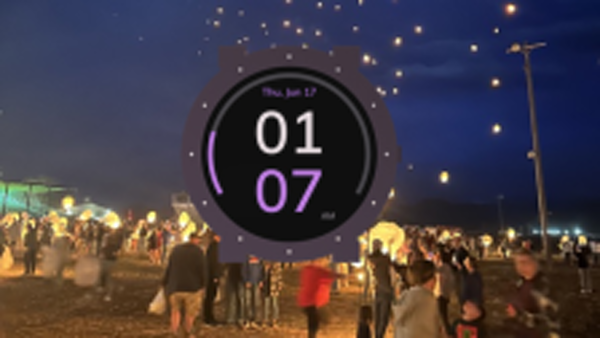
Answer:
1h07
